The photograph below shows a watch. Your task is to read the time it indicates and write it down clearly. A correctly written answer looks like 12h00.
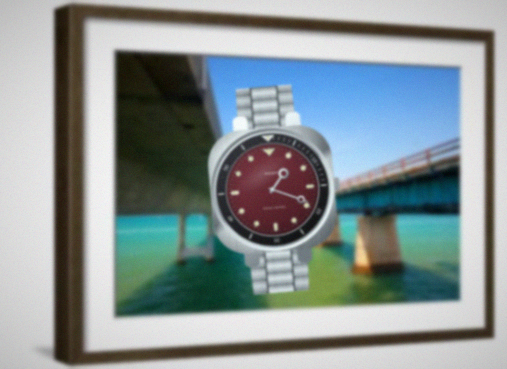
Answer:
1h19
